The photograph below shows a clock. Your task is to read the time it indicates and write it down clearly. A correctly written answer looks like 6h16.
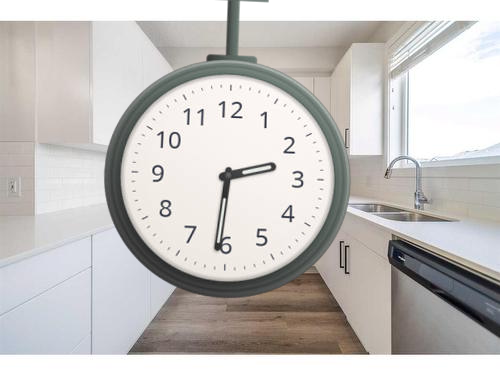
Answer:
2h31
